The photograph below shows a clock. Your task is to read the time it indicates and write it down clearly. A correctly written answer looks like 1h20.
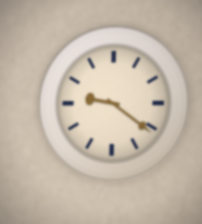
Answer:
9h21
